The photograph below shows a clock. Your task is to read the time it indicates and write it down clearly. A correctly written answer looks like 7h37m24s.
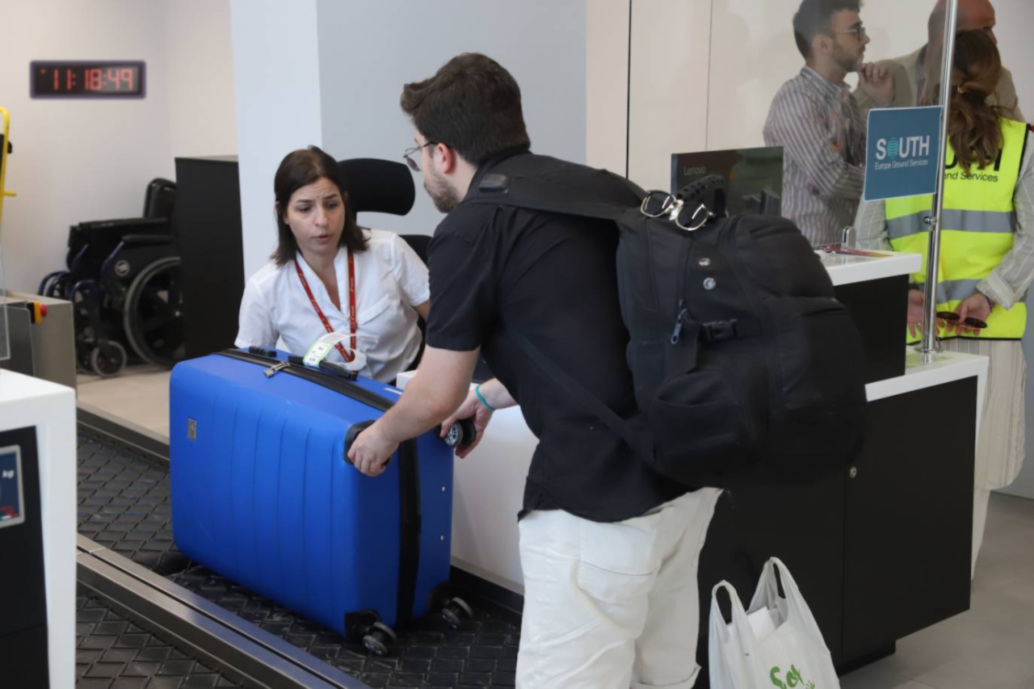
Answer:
11h18m49s
